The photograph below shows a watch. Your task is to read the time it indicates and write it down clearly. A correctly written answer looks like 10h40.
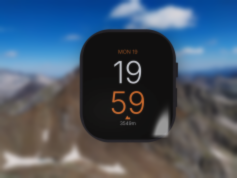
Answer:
19h59
